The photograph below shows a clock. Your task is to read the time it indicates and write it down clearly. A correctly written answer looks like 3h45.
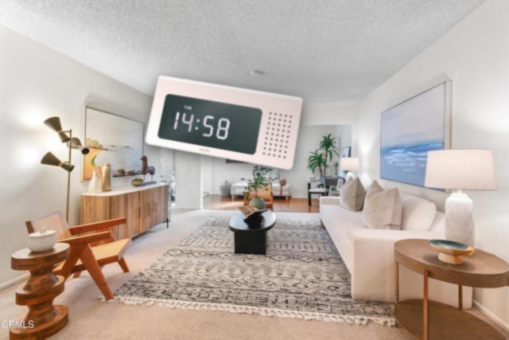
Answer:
14h58
